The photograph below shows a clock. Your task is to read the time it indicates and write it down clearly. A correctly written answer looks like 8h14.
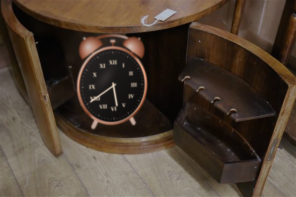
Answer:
5h40
